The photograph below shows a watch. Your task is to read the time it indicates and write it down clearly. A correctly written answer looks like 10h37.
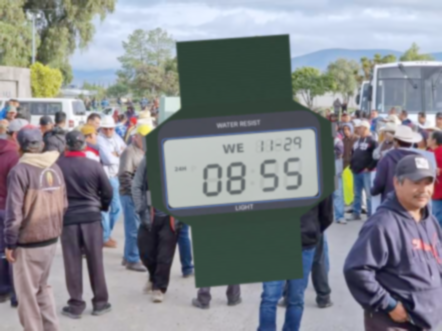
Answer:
8h55
